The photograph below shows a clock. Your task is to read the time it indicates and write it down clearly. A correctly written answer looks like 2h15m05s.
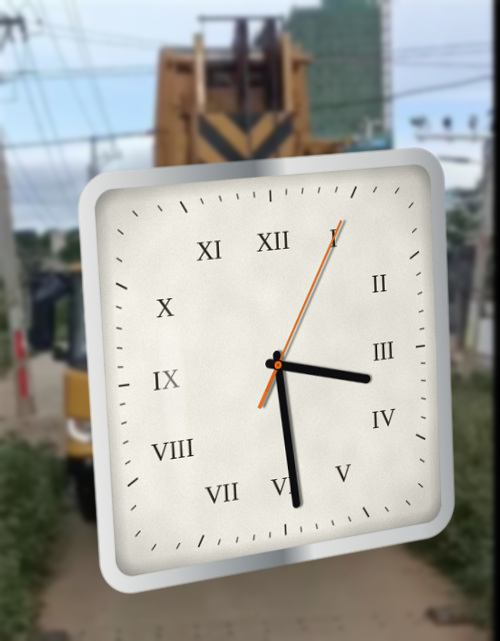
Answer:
3h29m05s
